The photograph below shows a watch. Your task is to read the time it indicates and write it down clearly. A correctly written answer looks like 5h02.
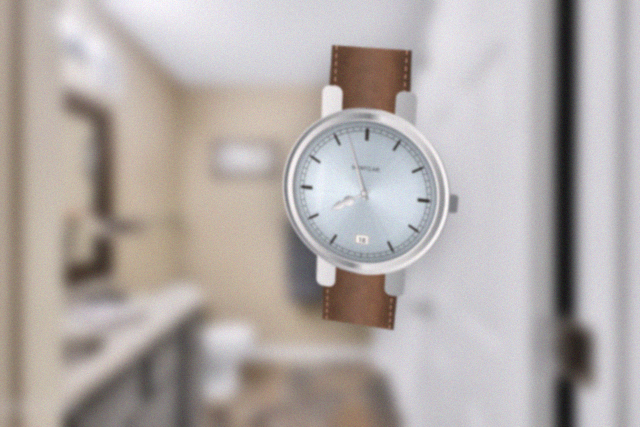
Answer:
7h57
